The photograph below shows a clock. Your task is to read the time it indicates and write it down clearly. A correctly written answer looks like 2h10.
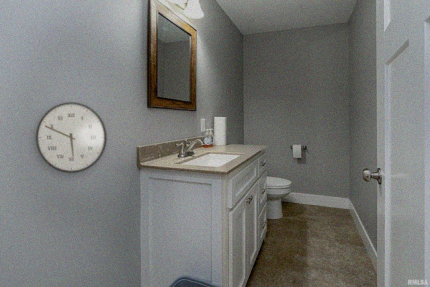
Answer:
5h49
